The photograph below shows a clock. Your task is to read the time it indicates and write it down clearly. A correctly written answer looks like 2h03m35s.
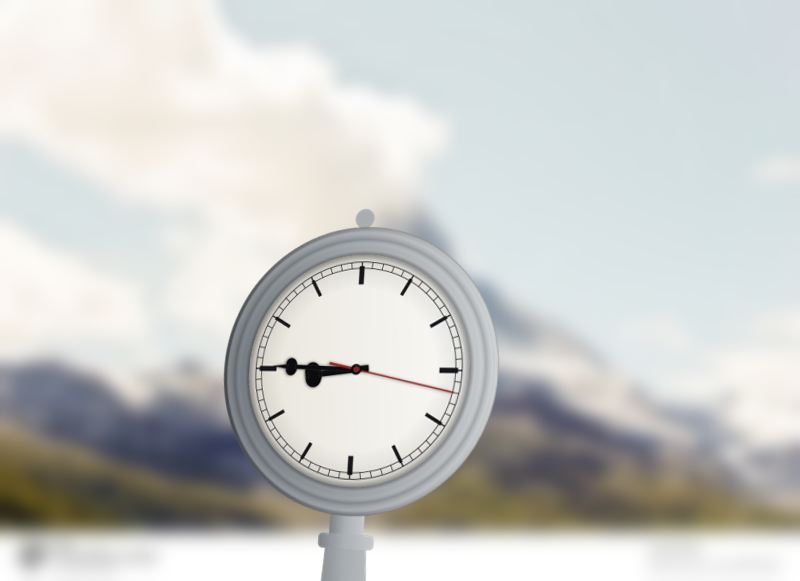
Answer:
8h45m17s
